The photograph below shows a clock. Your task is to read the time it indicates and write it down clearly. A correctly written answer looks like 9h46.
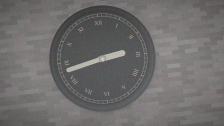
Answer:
2h43
